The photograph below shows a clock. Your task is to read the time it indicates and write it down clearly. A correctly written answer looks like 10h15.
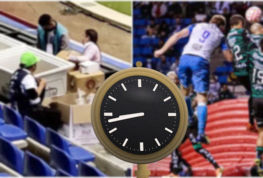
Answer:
8h43
